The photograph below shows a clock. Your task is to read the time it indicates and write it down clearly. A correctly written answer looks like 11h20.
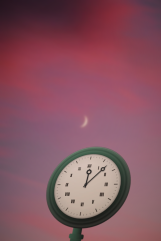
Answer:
12h07
